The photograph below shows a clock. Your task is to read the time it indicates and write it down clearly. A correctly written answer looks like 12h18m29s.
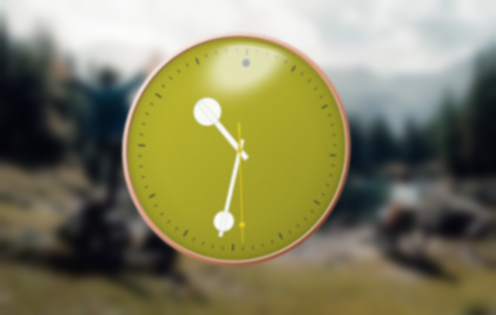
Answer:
10h31m29s
